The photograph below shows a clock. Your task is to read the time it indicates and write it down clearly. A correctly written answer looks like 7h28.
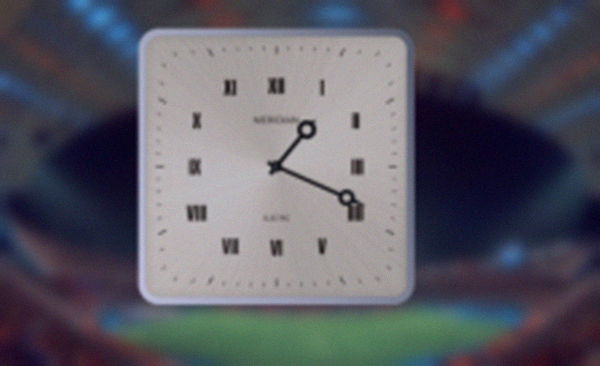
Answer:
1h19
